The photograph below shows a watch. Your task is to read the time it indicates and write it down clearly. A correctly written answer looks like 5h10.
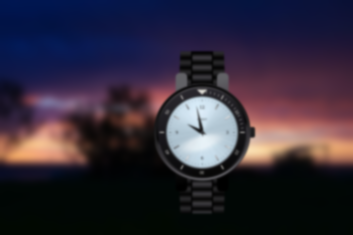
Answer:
9h58
